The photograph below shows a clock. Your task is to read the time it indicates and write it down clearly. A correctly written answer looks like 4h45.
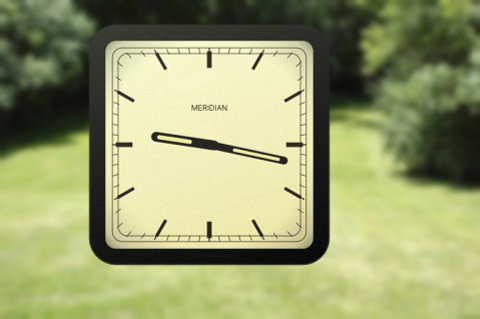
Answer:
9h17
